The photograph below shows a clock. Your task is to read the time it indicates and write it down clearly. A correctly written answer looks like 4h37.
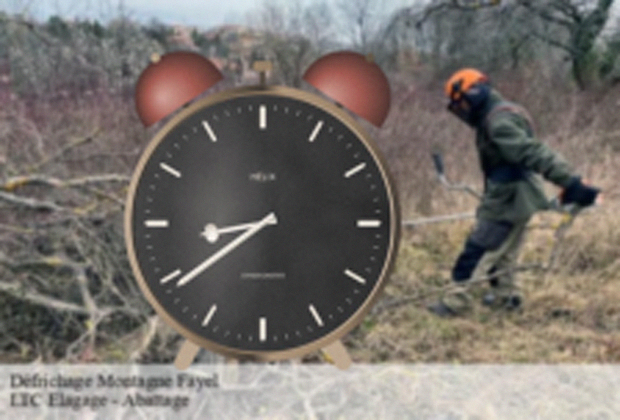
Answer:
8h39
